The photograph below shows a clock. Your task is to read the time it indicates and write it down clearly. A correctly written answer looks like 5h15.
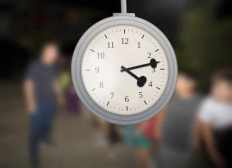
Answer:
4h13
